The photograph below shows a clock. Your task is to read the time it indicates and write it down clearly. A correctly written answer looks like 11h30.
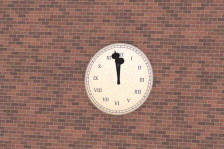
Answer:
11h58
